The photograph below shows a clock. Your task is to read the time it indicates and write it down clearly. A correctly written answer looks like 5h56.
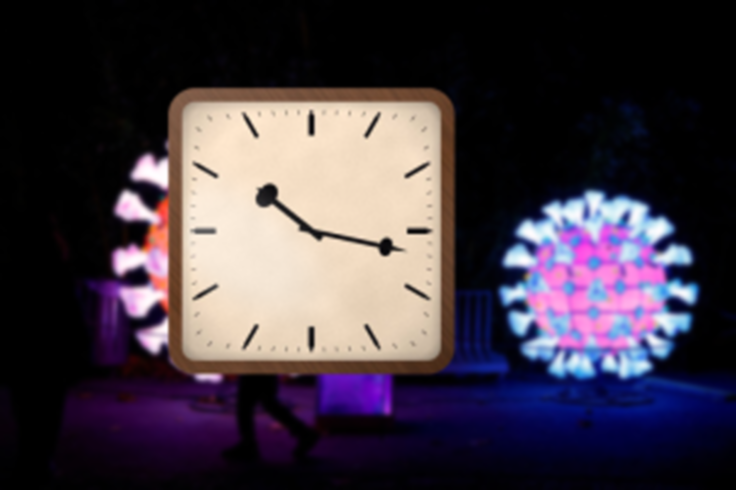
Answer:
10h17
